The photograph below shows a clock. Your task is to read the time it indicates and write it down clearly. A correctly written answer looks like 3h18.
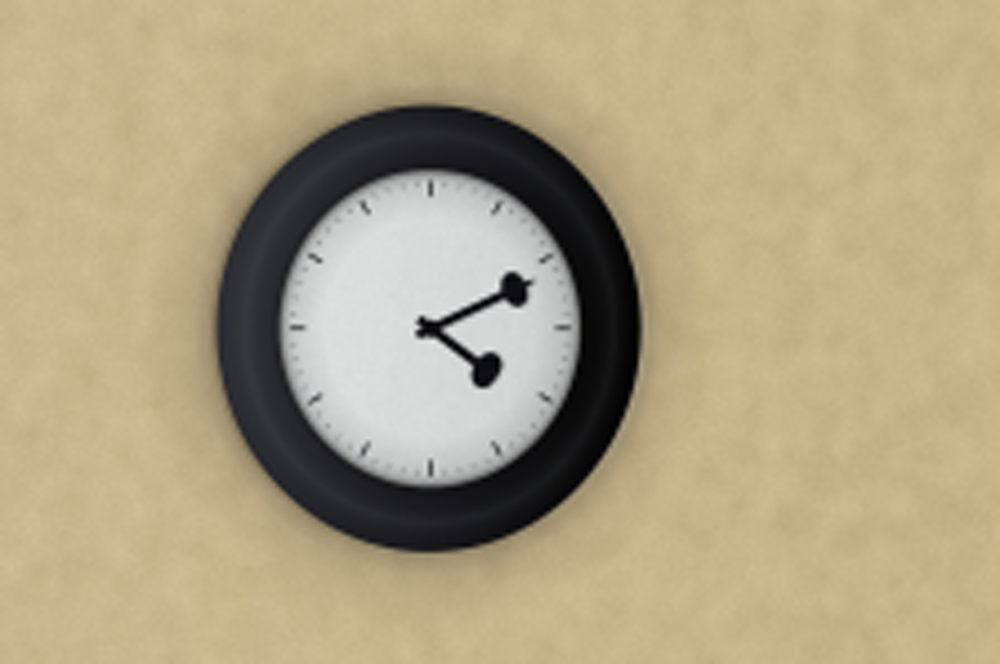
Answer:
4h11
